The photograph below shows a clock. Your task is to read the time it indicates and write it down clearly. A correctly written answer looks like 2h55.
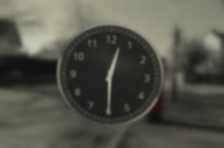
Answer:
12h30
